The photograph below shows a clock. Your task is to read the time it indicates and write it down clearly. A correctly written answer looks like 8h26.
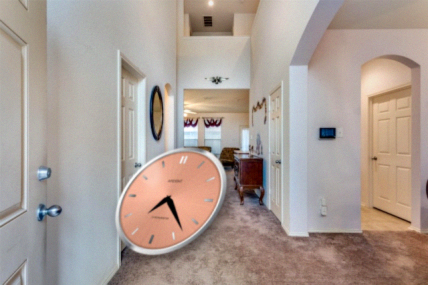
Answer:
7h23
